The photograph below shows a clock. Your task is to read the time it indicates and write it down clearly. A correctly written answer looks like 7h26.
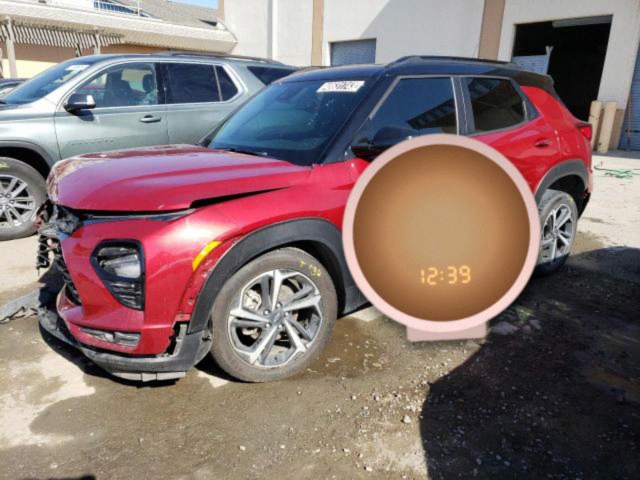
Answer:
12h39
